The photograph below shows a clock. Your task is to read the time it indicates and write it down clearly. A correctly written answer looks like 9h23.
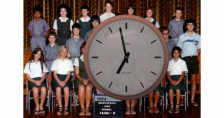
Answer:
6h58
